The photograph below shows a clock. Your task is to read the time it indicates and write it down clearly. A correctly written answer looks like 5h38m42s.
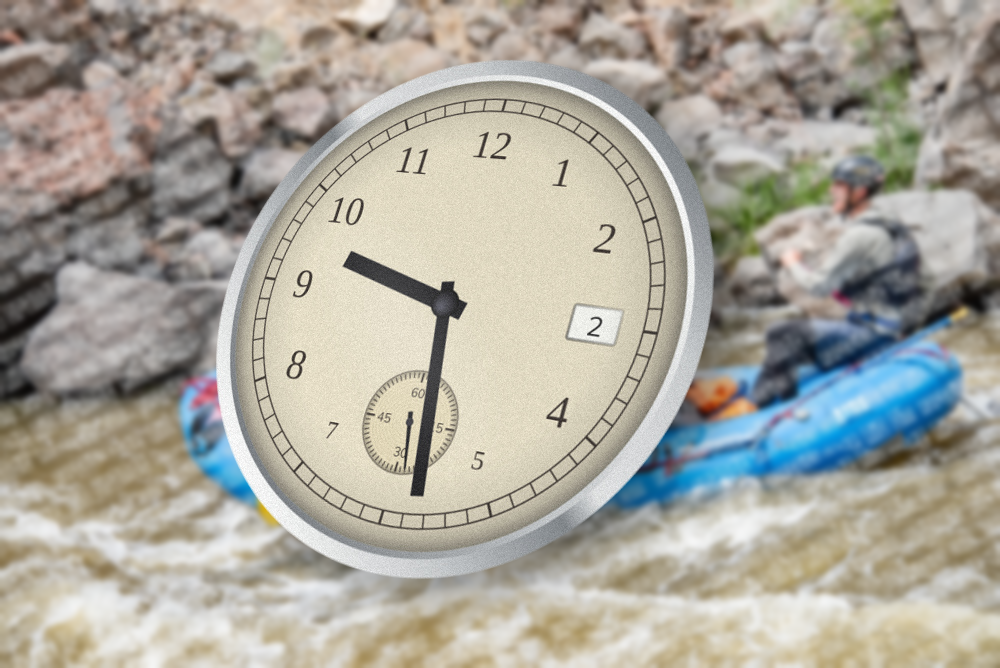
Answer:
9h28m28s
